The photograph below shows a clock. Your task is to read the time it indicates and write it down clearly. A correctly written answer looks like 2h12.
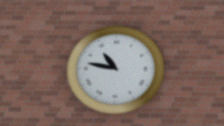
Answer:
10h47
